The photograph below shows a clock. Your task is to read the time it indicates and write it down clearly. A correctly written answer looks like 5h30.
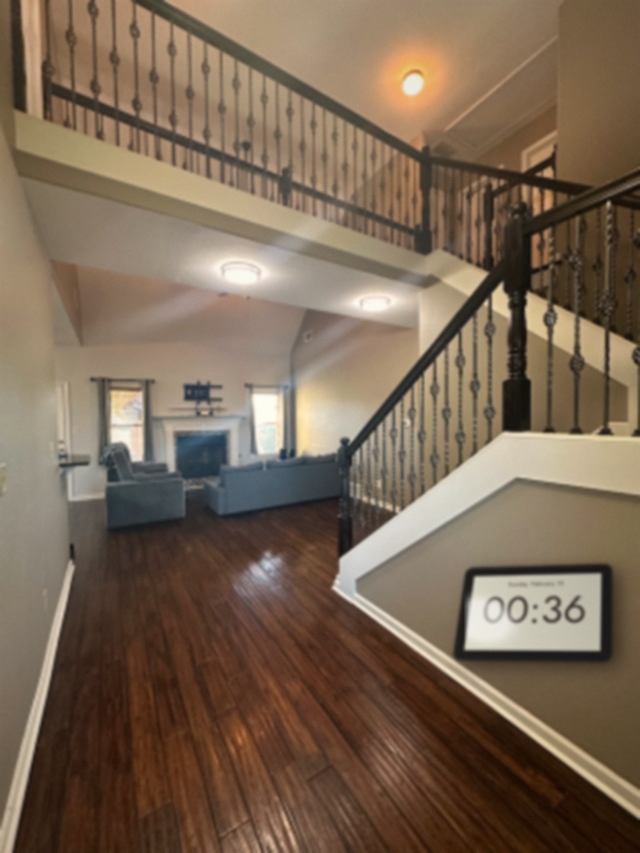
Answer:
0h36
